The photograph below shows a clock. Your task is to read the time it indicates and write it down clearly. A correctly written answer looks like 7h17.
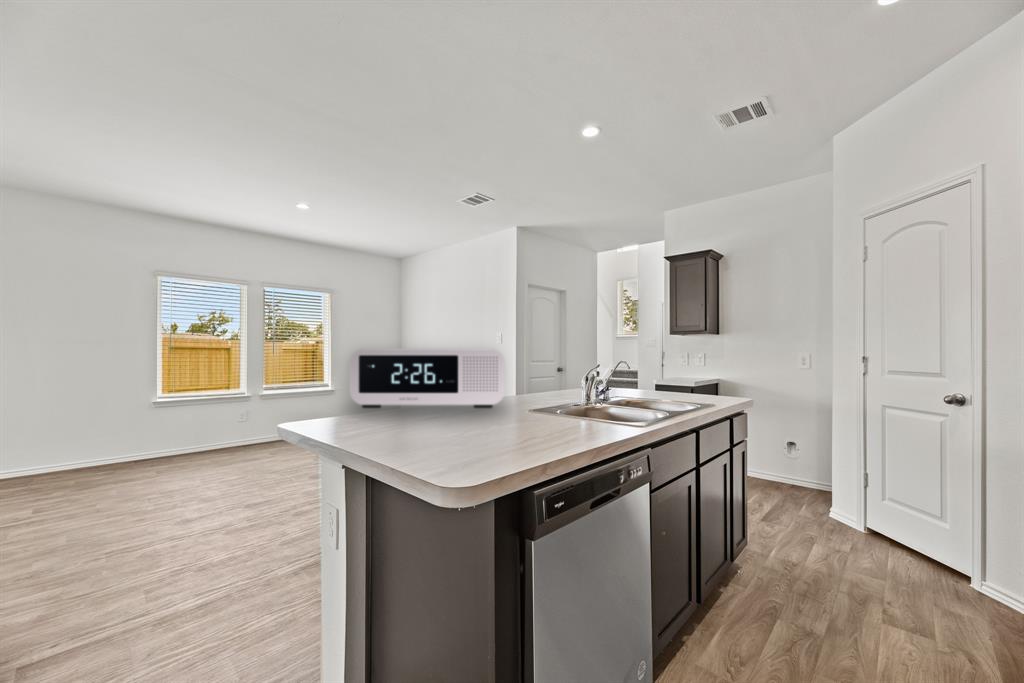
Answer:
2h26
